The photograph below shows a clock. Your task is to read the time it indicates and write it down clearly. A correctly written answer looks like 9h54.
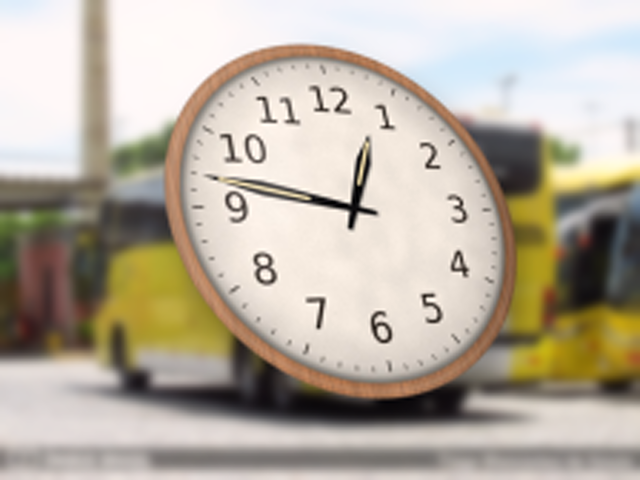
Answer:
12h47
